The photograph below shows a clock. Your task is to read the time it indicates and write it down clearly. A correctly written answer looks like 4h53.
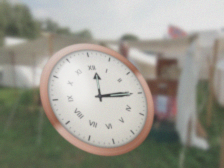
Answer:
12h15
